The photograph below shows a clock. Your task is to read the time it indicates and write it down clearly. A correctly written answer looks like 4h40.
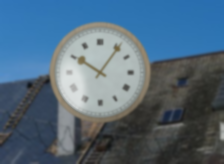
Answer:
10h06
